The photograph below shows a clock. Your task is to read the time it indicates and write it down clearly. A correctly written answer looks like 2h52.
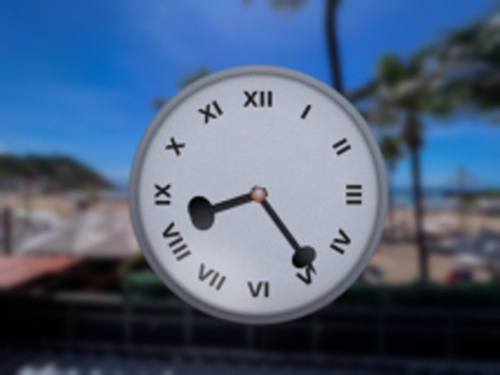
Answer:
8h24
